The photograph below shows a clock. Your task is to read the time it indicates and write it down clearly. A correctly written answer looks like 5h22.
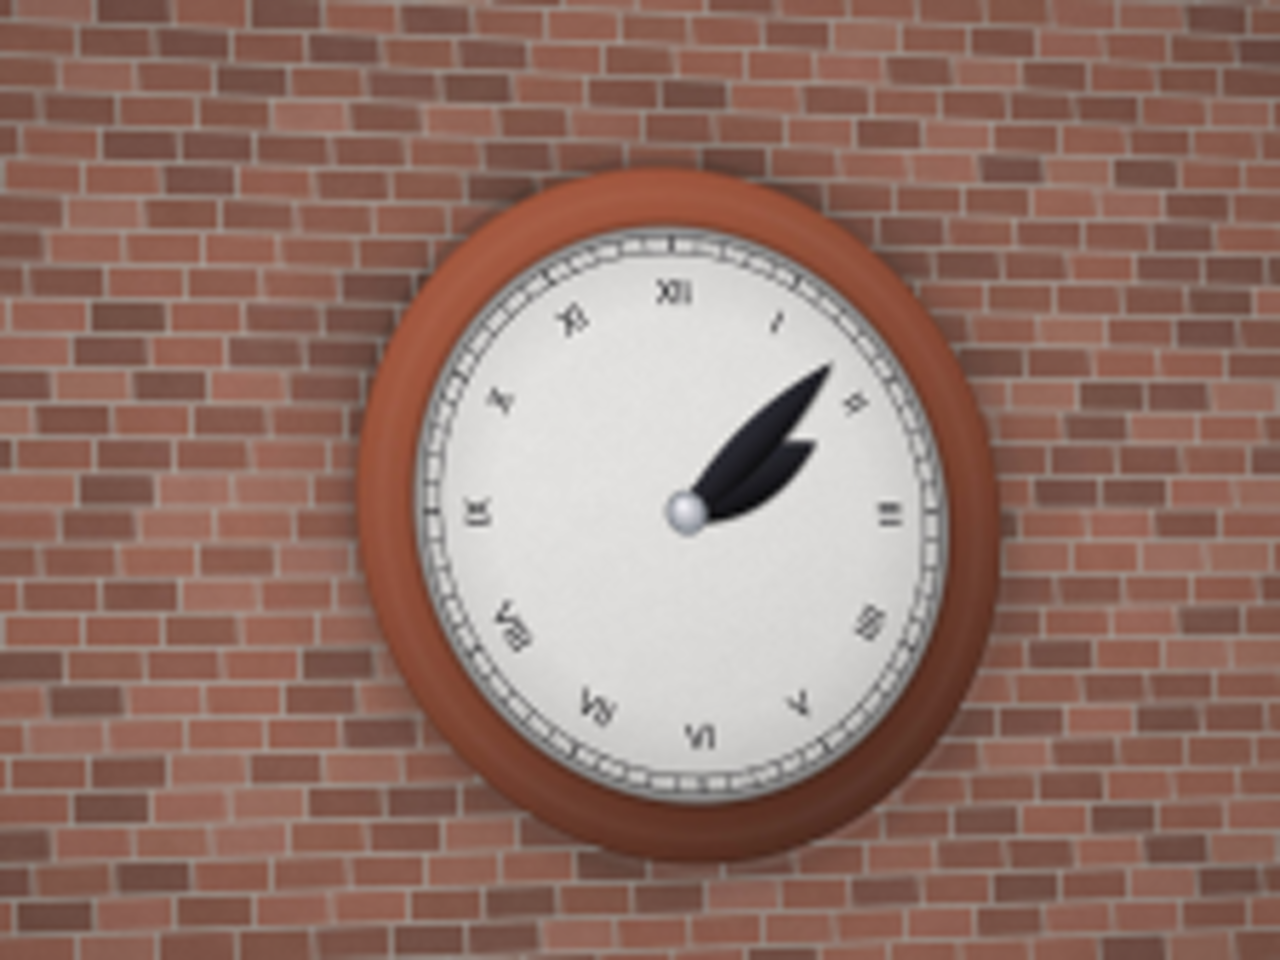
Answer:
2h08
